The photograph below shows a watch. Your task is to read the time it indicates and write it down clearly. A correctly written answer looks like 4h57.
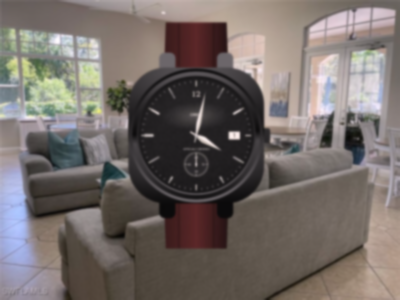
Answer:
4h02
